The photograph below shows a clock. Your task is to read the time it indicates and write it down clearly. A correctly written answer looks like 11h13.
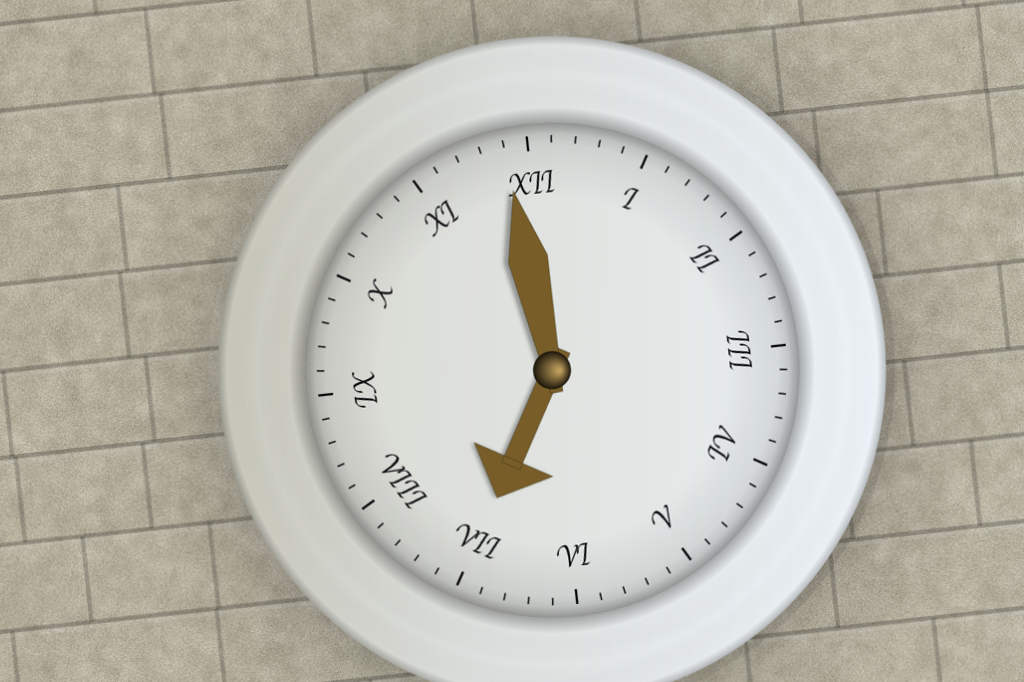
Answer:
6h59
